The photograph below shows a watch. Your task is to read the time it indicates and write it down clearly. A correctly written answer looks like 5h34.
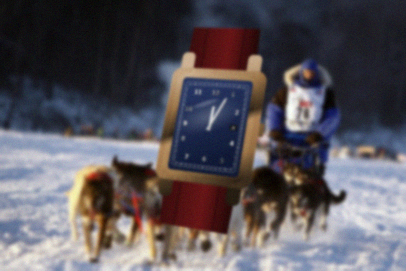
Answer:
12h04
